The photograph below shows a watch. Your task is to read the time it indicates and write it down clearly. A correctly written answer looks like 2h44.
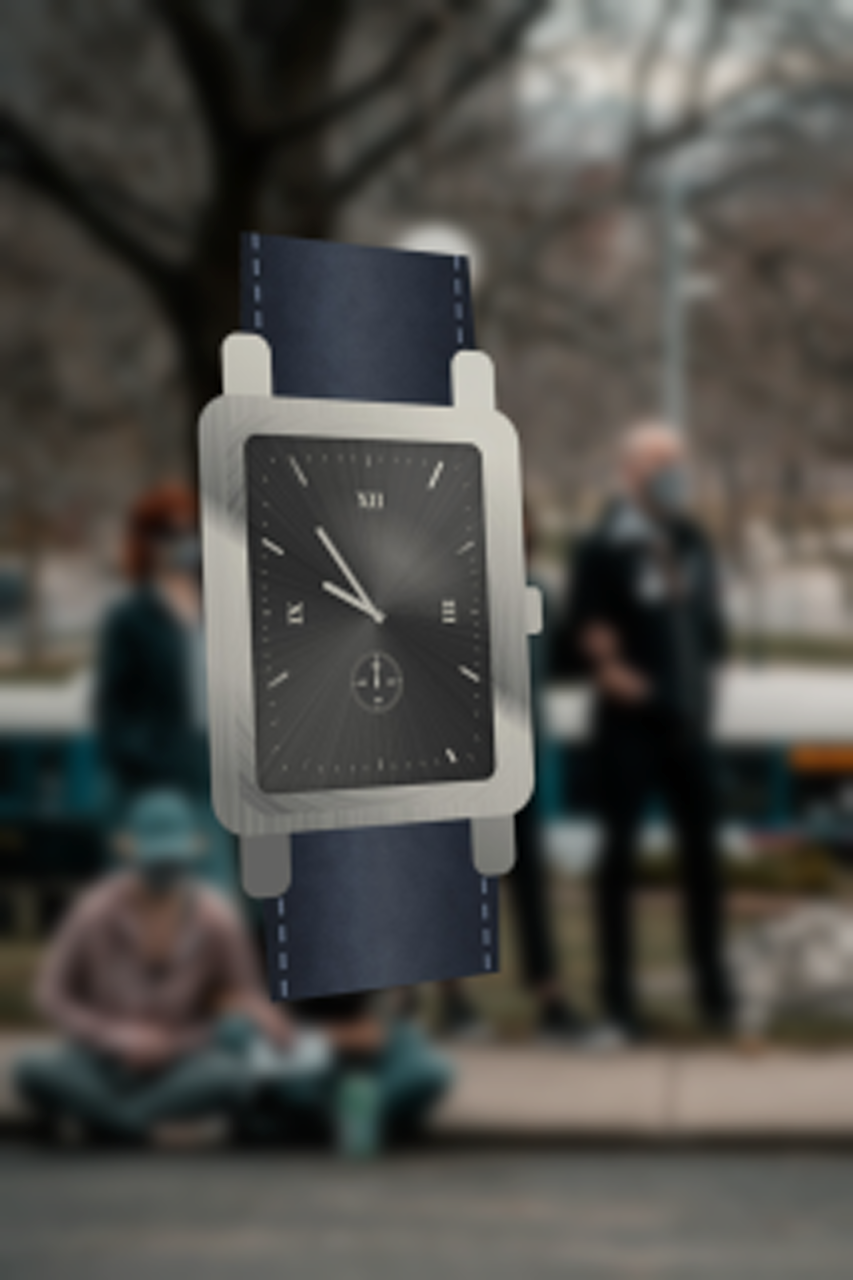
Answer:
9h54
